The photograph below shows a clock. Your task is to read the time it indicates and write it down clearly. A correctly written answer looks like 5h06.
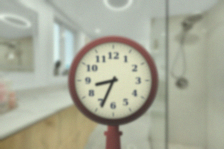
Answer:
8h34
